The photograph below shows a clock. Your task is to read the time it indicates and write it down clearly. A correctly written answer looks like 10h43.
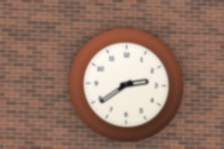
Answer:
2h39
